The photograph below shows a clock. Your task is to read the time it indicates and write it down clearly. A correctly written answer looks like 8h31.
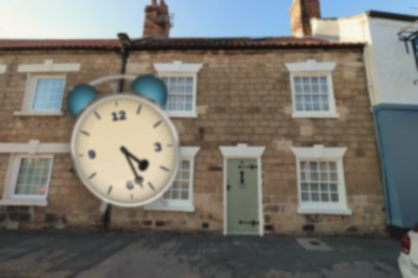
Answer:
4h27
